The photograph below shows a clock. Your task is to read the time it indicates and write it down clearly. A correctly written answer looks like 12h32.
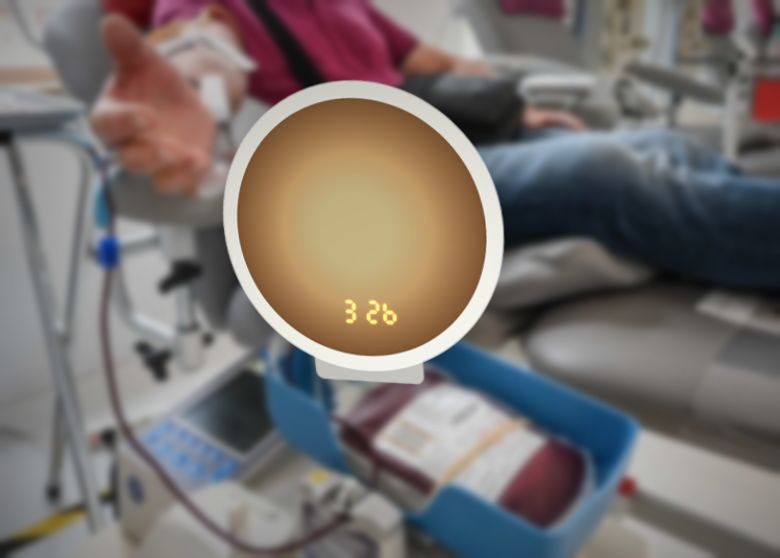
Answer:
3h26
